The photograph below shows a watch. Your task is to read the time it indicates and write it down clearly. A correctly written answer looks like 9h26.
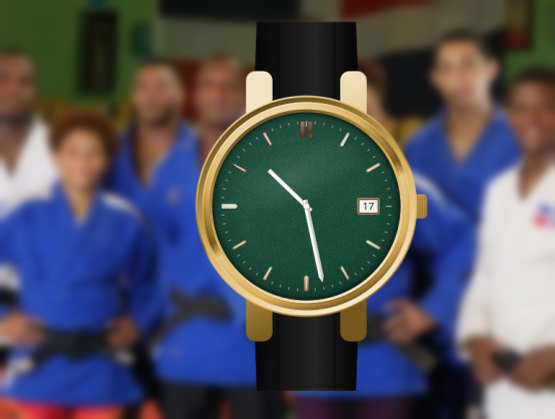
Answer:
10h28
